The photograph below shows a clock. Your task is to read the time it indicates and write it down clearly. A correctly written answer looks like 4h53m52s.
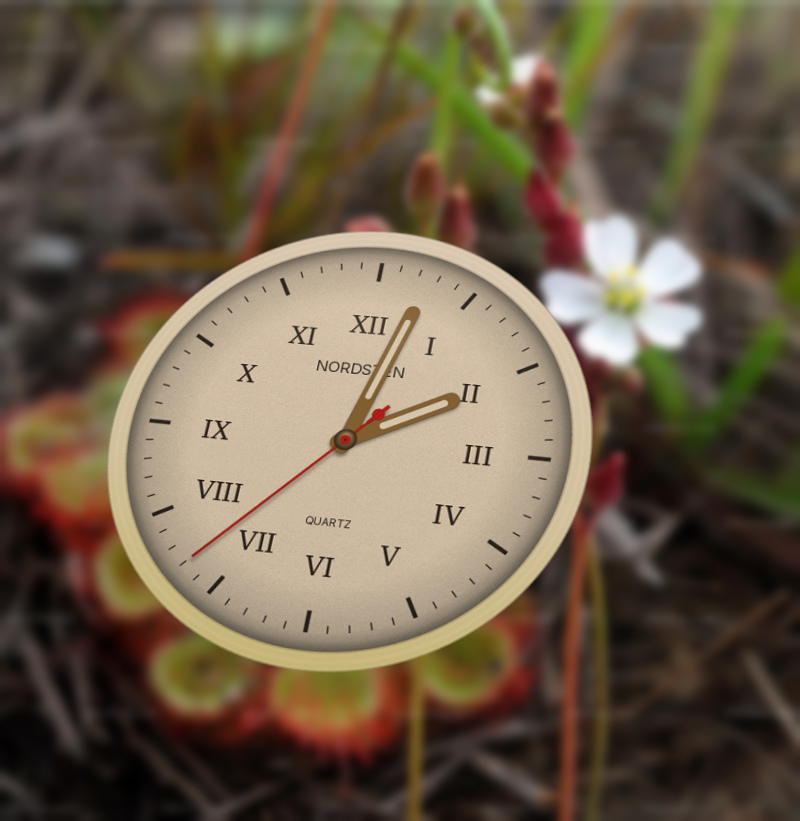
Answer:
2h02m37s
